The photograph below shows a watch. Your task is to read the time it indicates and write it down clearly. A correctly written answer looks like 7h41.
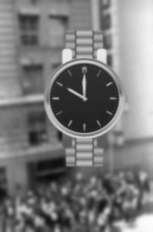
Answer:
10h00
